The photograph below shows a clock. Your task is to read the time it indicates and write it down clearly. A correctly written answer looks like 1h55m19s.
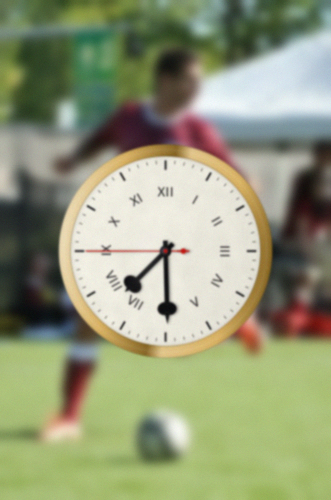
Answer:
7h29m45s
